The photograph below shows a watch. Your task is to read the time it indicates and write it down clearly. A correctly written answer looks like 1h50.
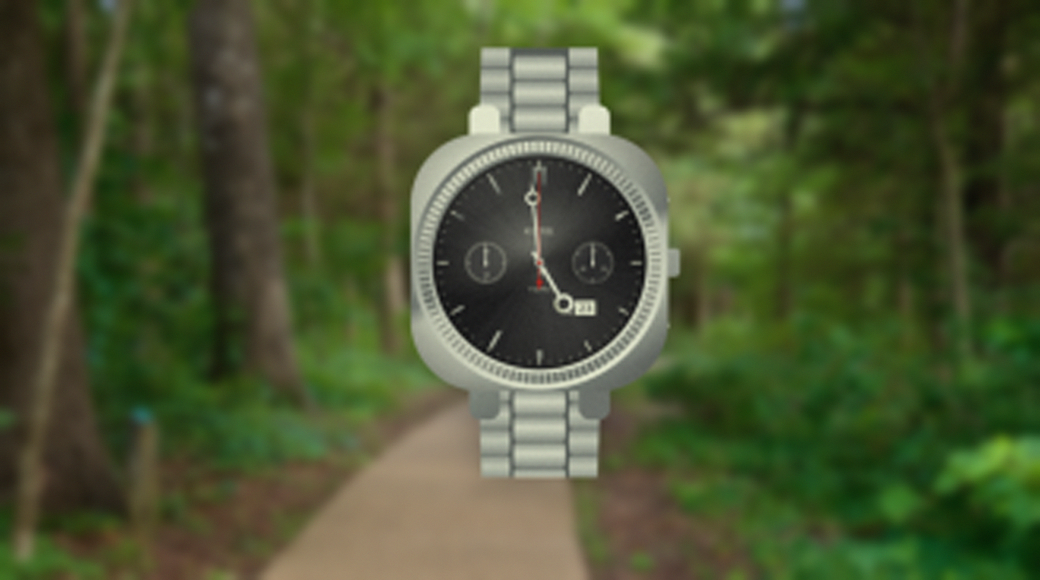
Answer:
4h59
